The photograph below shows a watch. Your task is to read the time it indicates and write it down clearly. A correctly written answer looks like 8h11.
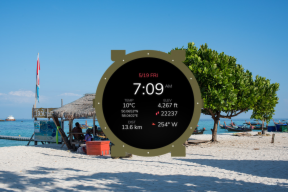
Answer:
7h09
